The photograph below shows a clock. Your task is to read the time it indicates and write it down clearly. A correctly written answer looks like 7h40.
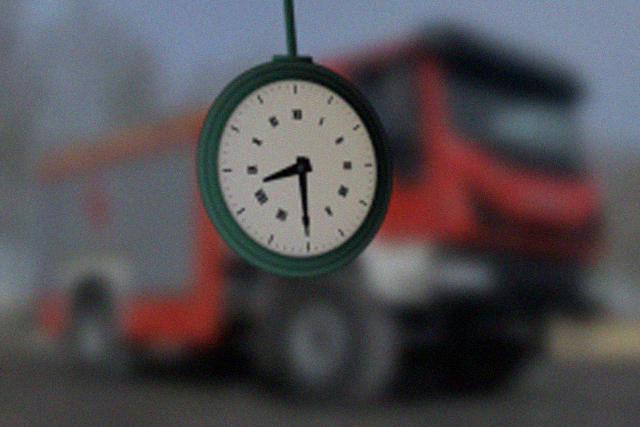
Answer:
8h30
